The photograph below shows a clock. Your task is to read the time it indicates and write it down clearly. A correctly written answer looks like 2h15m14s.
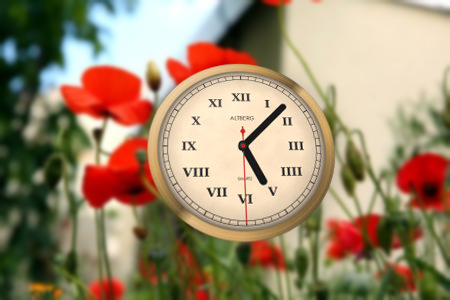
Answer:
5h07m30s
